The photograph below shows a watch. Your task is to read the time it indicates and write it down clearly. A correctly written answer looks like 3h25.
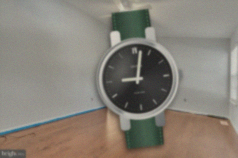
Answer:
9h02
